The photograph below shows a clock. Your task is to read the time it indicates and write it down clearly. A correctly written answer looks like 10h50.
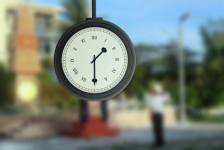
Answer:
1h30
